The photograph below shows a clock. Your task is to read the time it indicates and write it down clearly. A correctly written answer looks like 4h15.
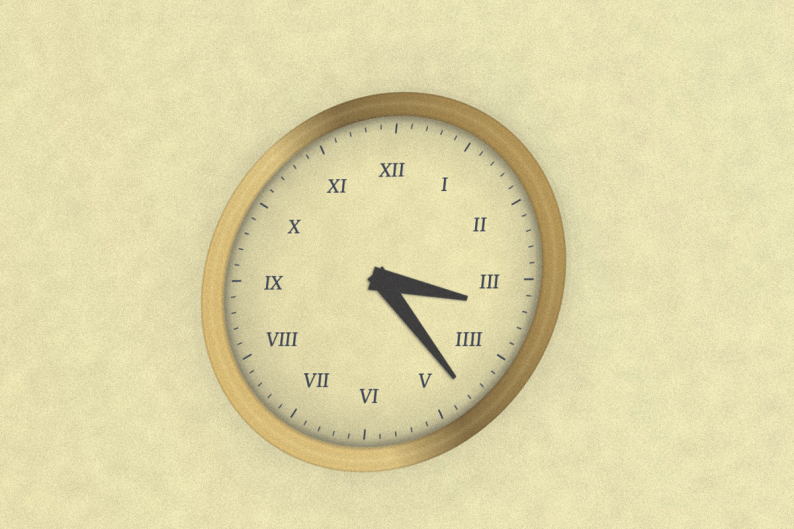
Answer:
3h23
